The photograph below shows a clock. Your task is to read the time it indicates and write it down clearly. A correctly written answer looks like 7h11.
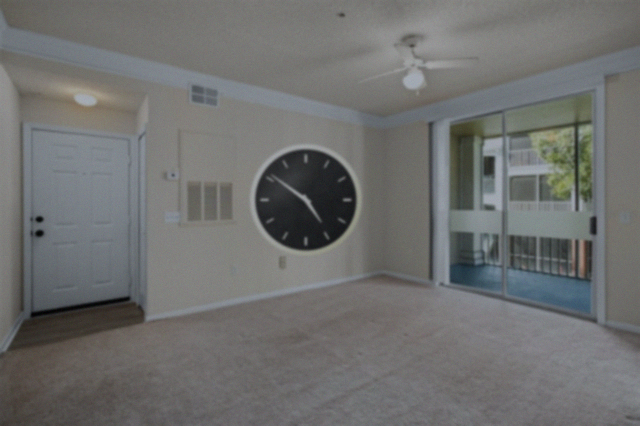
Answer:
4h51
